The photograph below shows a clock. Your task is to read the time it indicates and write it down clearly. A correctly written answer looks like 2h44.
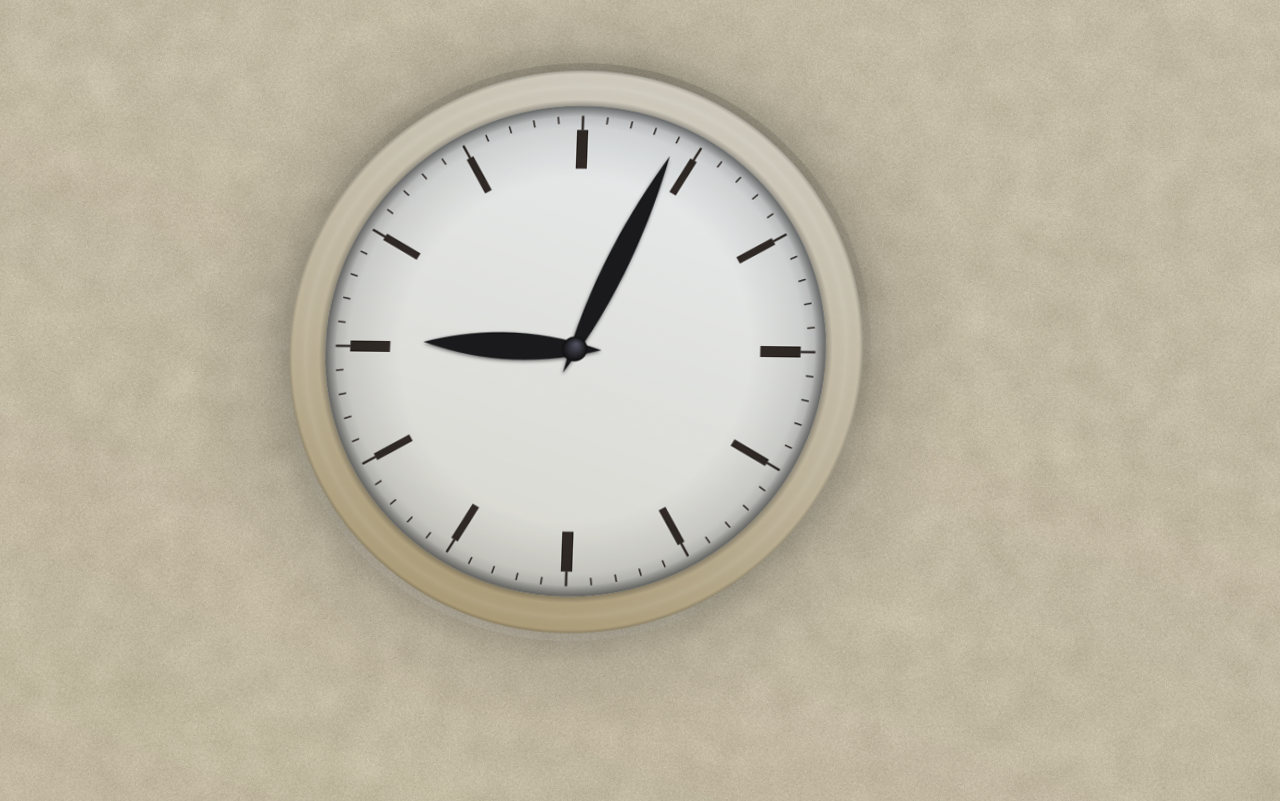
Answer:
9h04
